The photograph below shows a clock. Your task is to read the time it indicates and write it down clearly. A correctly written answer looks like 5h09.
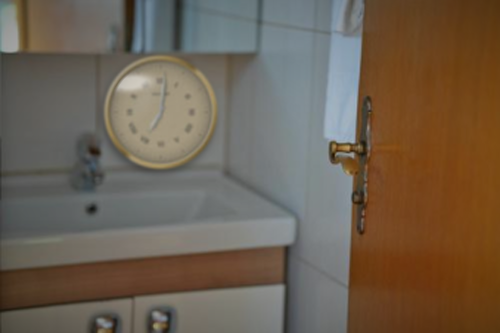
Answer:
7h01
